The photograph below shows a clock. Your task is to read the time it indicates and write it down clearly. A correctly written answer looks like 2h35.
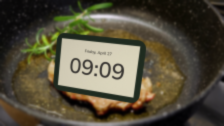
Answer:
9h09
